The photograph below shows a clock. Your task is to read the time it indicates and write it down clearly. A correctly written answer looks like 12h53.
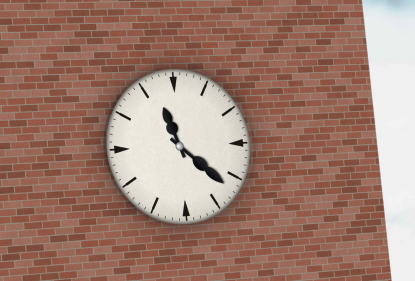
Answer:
11h22
